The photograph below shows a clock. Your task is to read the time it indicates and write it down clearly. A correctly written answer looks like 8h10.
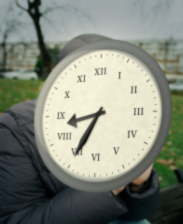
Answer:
8h35
